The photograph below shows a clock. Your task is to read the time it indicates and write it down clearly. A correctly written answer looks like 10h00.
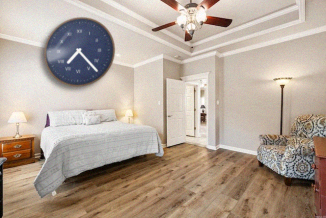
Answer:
7h23
